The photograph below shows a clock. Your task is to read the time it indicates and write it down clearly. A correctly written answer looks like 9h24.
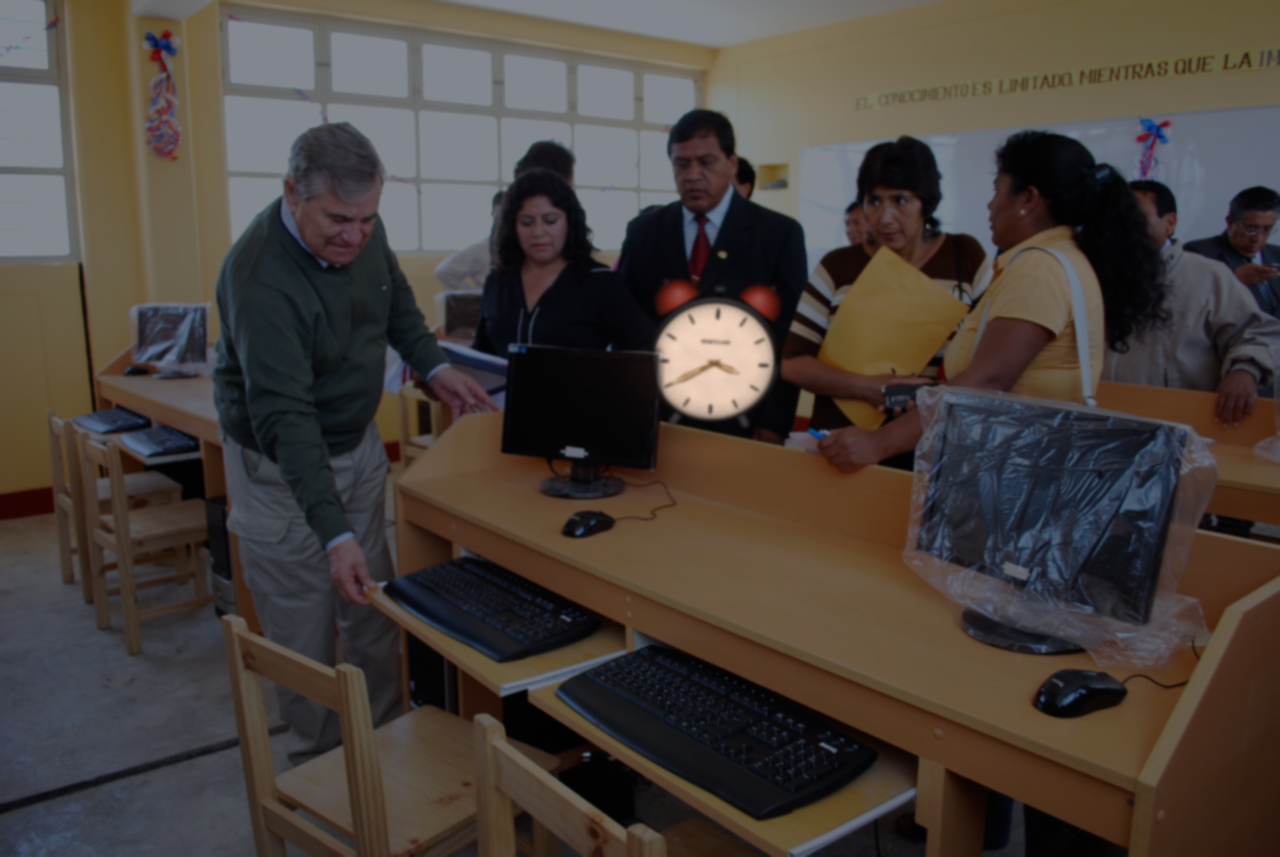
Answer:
3h40
